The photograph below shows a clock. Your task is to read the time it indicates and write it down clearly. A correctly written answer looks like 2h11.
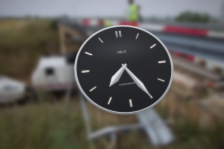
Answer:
7h25
